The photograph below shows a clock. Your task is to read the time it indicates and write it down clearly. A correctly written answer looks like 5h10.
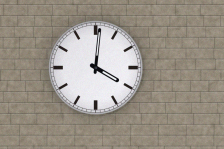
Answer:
4h01
